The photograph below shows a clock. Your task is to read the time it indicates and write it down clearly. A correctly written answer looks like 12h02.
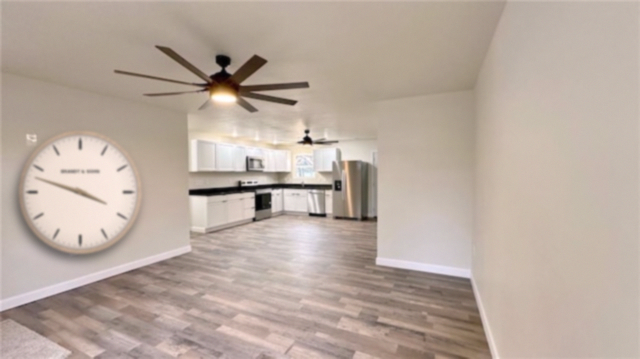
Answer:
3h48
